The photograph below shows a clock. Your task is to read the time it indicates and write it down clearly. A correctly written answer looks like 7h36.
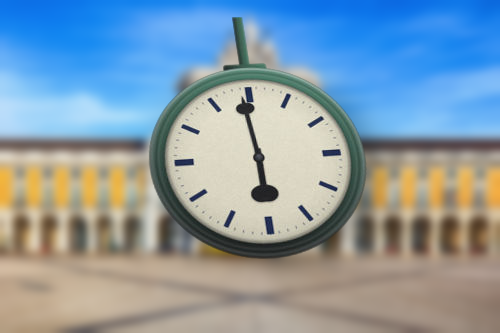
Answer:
5h59
